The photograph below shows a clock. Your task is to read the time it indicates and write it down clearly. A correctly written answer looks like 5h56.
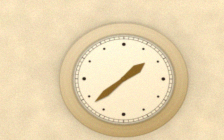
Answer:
1h38
